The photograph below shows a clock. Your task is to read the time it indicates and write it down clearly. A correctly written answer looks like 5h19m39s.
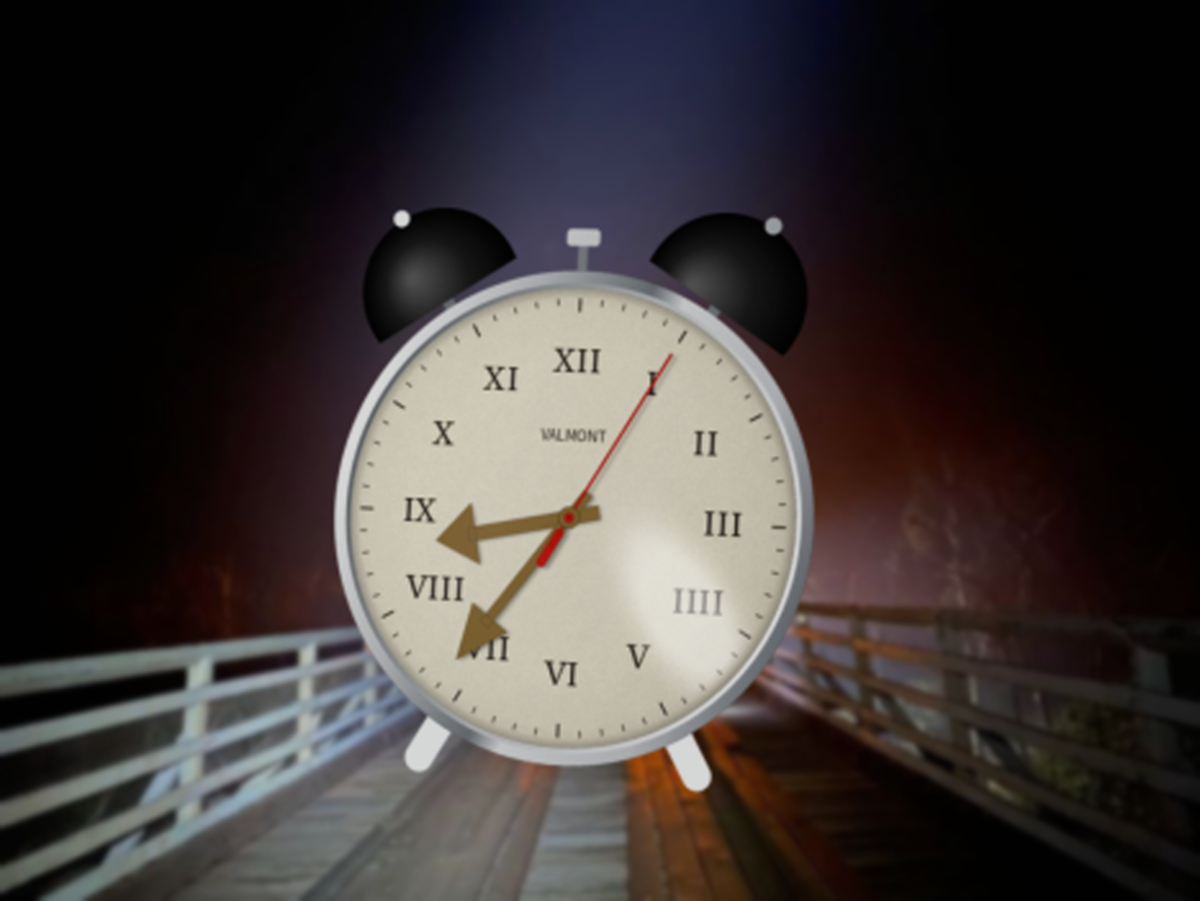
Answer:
8h36m05s
